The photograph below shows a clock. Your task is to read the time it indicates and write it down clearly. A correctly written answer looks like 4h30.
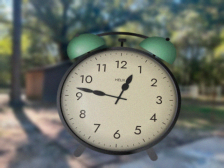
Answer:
12h47
